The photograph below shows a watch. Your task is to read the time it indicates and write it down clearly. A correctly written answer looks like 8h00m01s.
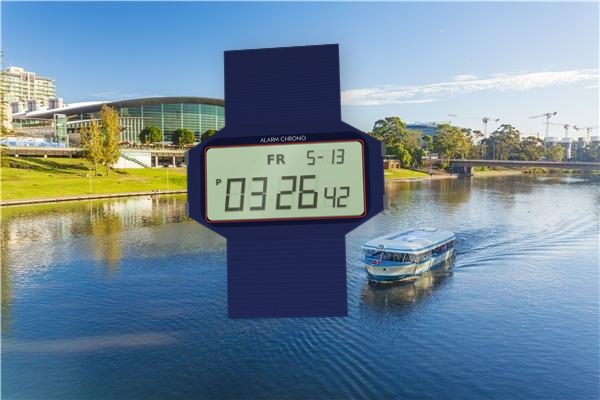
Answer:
3h26m42s
